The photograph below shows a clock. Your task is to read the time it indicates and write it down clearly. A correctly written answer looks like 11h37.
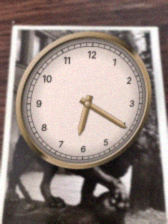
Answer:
6h20
